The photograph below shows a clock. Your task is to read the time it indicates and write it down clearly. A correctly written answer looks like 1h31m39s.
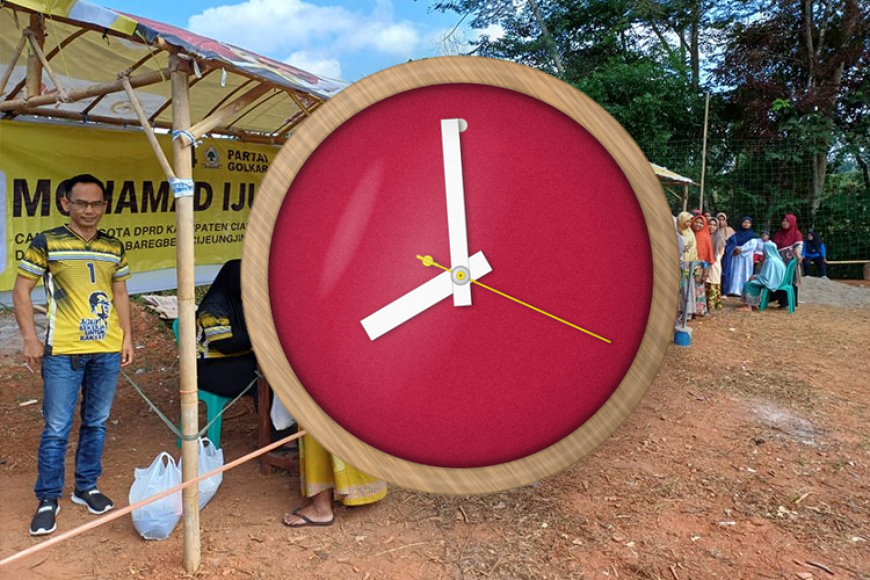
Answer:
7h59m19s
